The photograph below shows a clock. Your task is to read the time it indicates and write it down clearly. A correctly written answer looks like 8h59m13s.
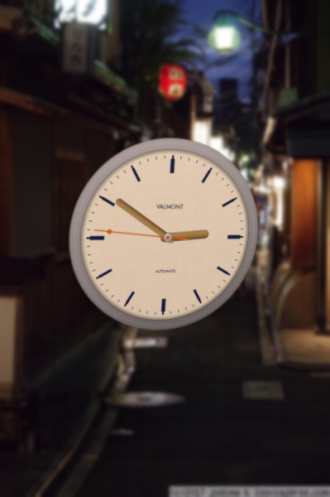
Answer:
2h50m46s
